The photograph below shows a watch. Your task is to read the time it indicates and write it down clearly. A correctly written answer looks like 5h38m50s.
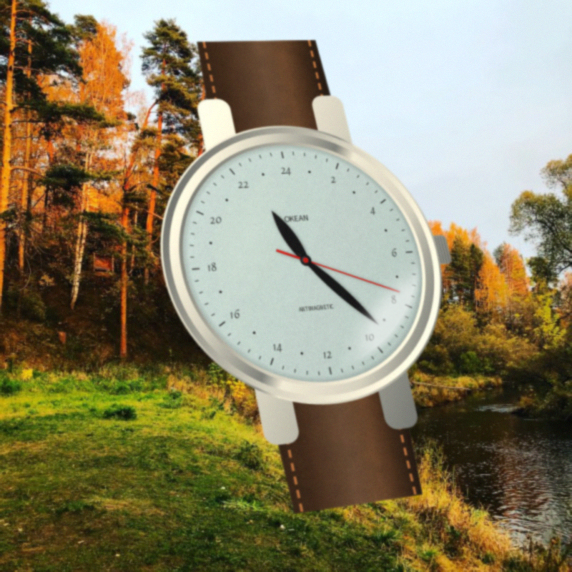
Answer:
22h23m19s
